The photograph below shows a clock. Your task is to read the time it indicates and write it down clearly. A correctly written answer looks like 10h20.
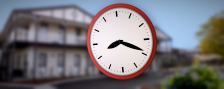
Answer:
8h19
